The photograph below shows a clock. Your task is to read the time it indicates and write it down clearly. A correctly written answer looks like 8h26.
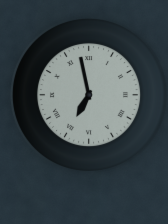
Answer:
6h58
